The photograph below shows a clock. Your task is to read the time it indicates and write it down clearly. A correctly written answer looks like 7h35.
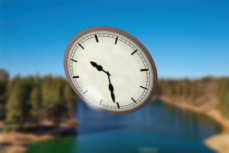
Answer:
10h31
